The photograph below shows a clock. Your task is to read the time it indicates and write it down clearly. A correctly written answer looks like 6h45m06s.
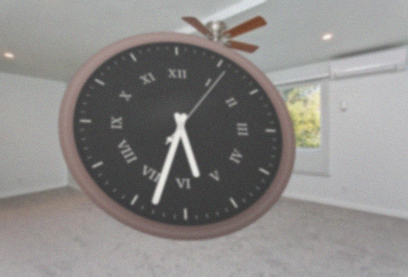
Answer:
5h33m06s
